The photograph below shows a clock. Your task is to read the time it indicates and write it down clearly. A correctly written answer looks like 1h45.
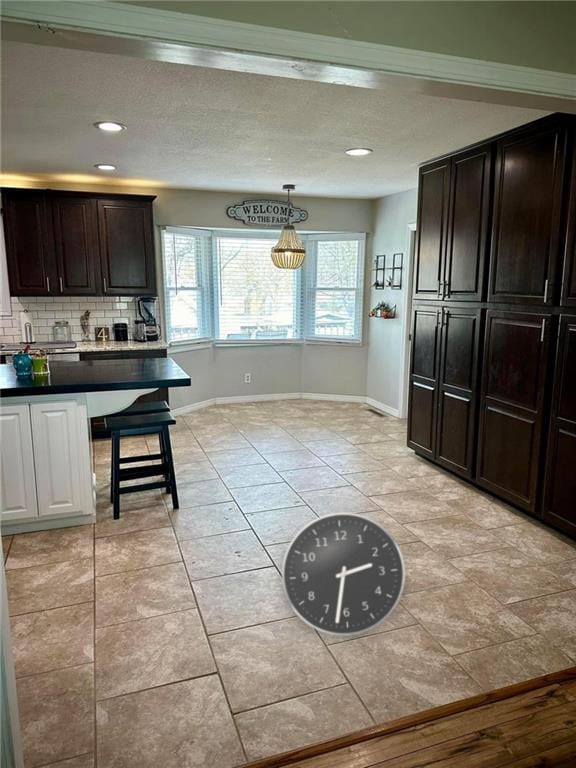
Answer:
2h32
